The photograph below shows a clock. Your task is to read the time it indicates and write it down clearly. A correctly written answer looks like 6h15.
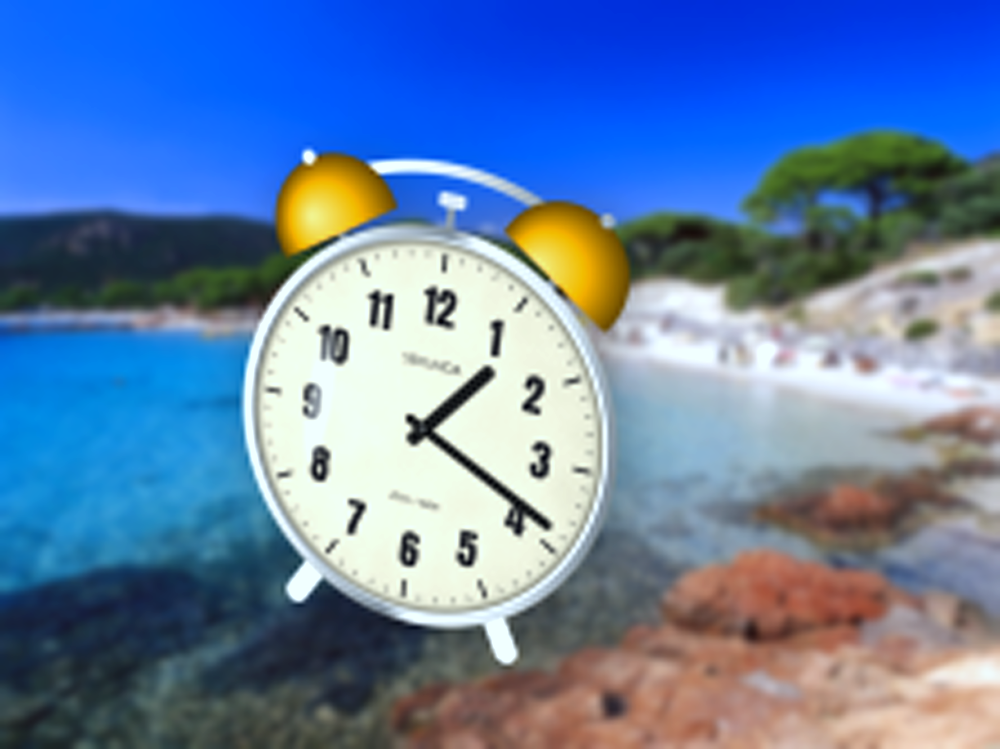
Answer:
1h19
